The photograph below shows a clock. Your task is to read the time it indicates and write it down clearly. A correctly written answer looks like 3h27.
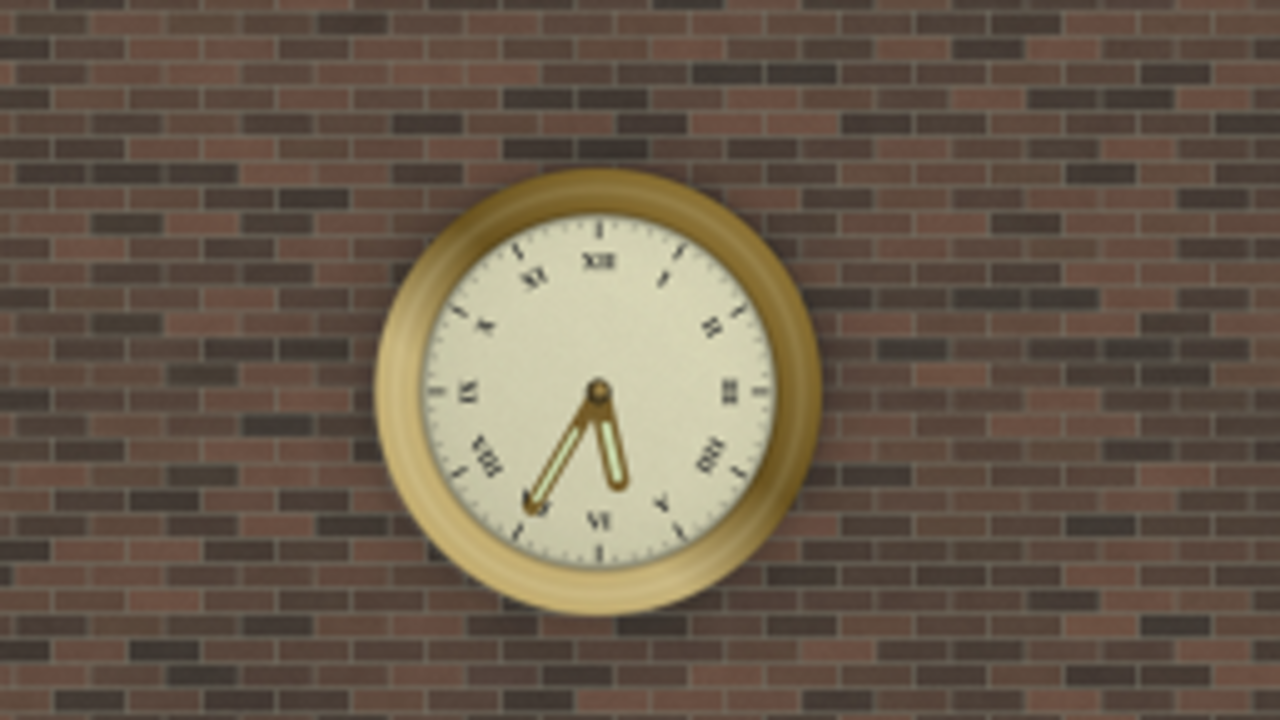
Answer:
5h35
